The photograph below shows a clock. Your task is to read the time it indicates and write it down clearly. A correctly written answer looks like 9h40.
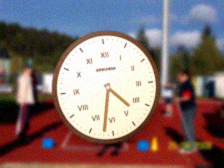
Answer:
4h32
